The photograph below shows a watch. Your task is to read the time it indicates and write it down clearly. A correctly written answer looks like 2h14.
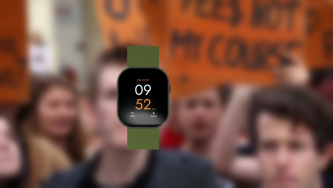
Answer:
9h52
